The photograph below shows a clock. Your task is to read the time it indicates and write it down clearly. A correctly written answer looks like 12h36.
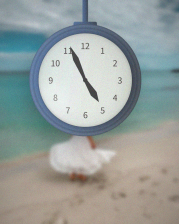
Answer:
4h56
